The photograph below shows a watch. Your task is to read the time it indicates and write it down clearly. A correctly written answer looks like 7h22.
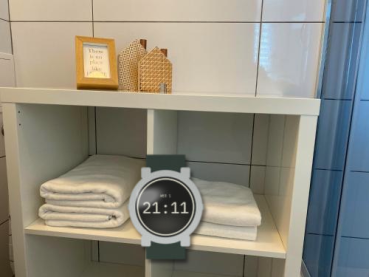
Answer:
21h11
